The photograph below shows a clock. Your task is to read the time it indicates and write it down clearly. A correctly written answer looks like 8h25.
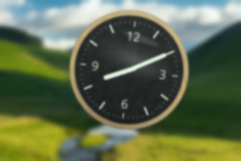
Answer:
8h10
